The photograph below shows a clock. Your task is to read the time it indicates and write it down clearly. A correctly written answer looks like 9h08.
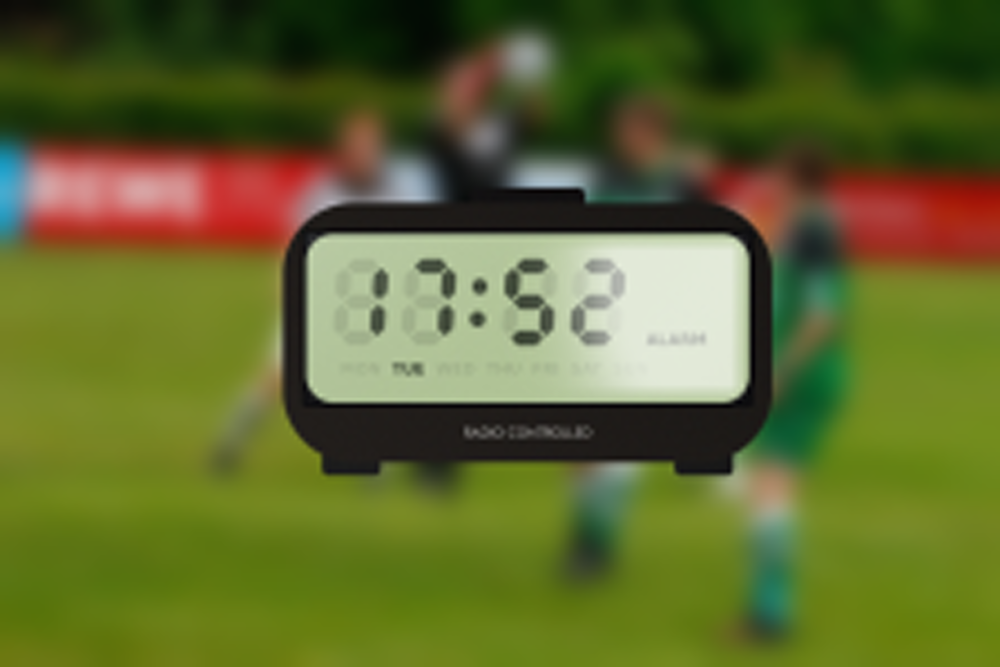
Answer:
17h52
